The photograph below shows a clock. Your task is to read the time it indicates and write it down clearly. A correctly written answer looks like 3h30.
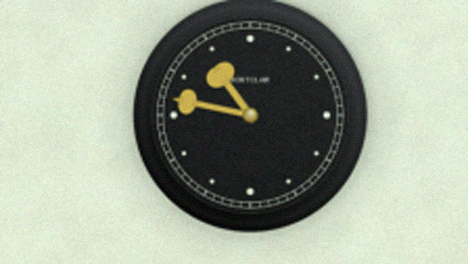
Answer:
10h47
